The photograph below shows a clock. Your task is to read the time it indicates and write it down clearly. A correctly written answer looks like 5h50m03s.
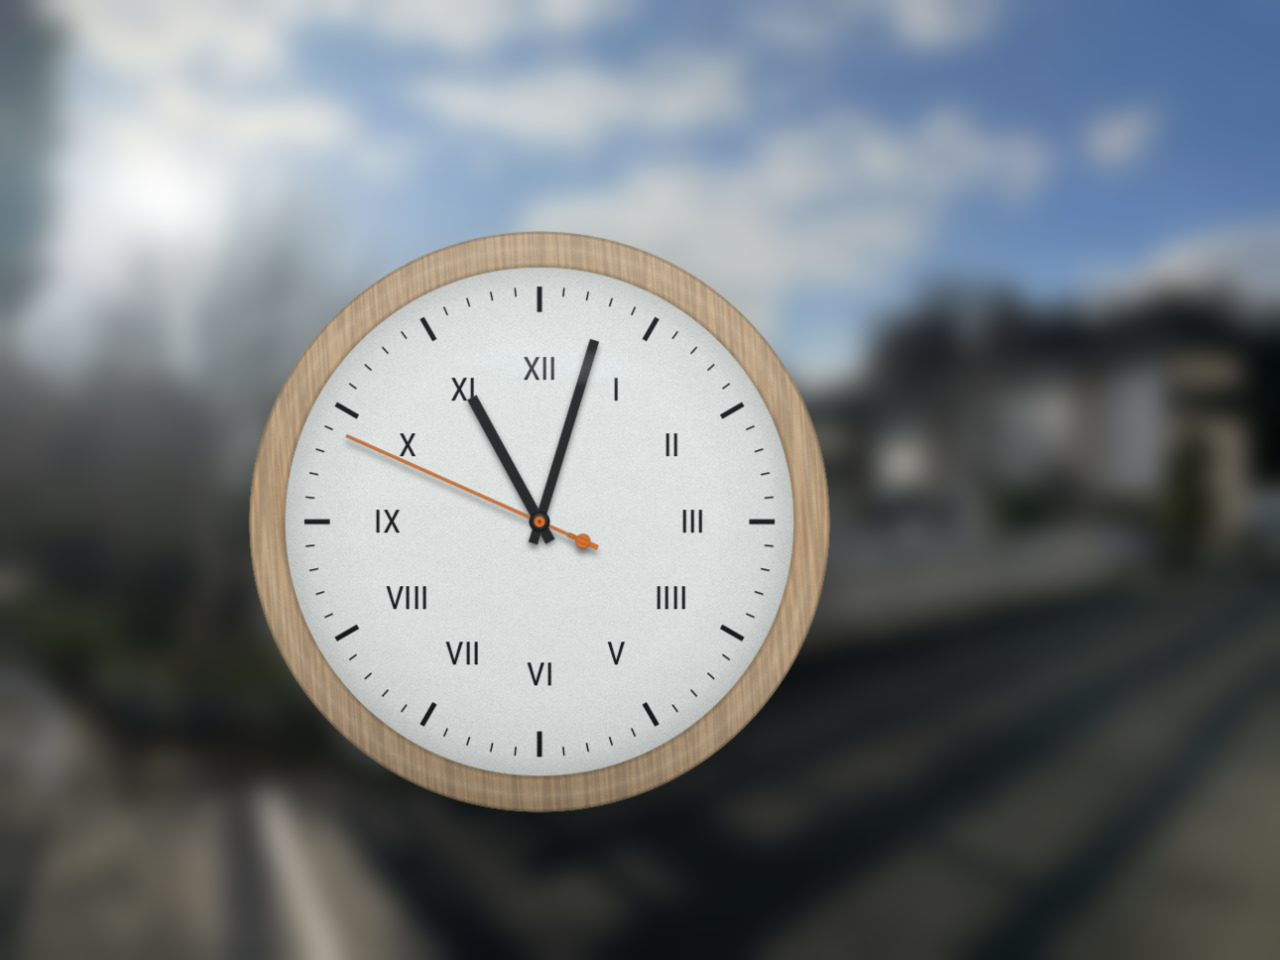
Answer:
11h02m49s
